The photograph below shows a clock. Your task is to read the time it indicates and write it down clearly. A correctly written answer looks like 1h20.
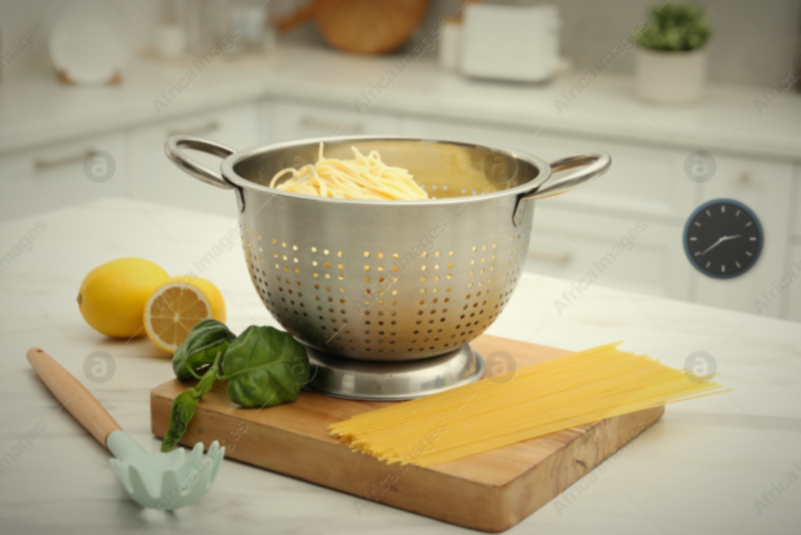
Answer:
2h39
